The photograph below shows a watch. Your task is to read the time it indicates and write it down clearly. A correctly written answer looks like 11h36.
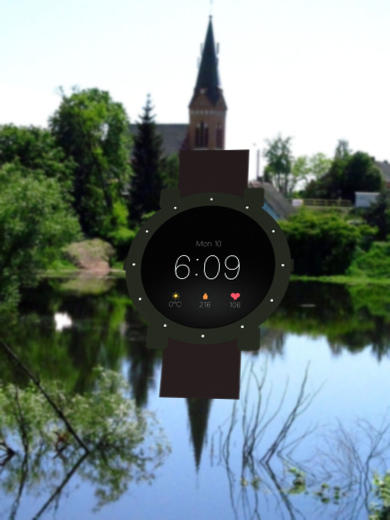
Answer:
6h09
